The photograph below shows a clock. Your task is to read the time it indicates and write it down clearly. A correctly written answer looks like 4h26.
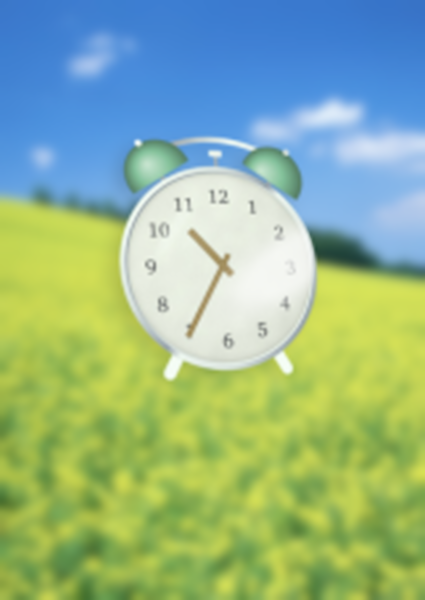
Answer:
10h35
